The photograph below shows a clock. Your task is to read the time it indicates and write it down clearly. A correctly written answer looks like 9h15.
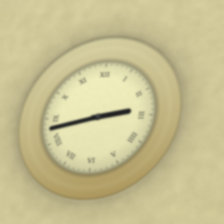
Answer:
2h43
